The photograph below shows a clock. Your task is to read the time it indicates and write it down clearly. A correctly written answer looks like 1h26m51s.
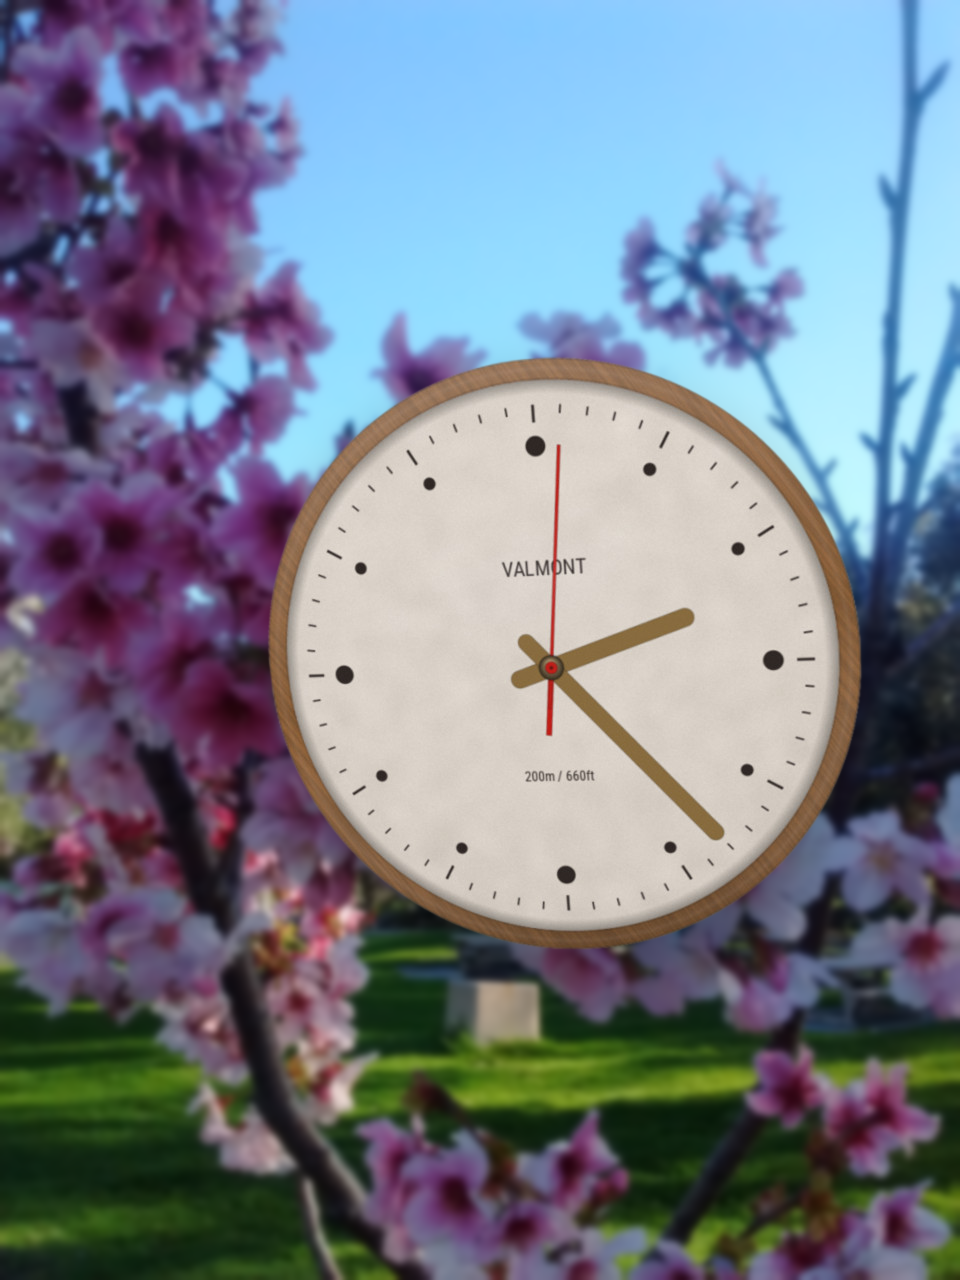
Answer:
2h23m01s
